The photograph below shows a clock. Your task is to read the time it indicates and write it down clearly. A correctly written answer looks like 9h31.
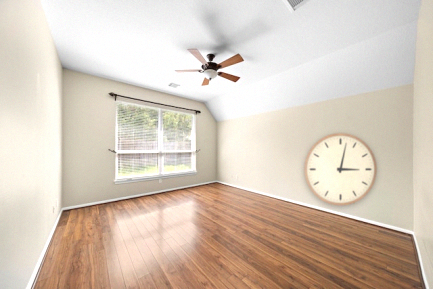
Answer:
3h02
